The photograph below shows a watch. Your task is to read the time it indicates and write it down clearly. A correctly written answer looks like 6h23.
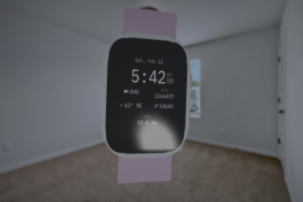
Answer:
5h42
